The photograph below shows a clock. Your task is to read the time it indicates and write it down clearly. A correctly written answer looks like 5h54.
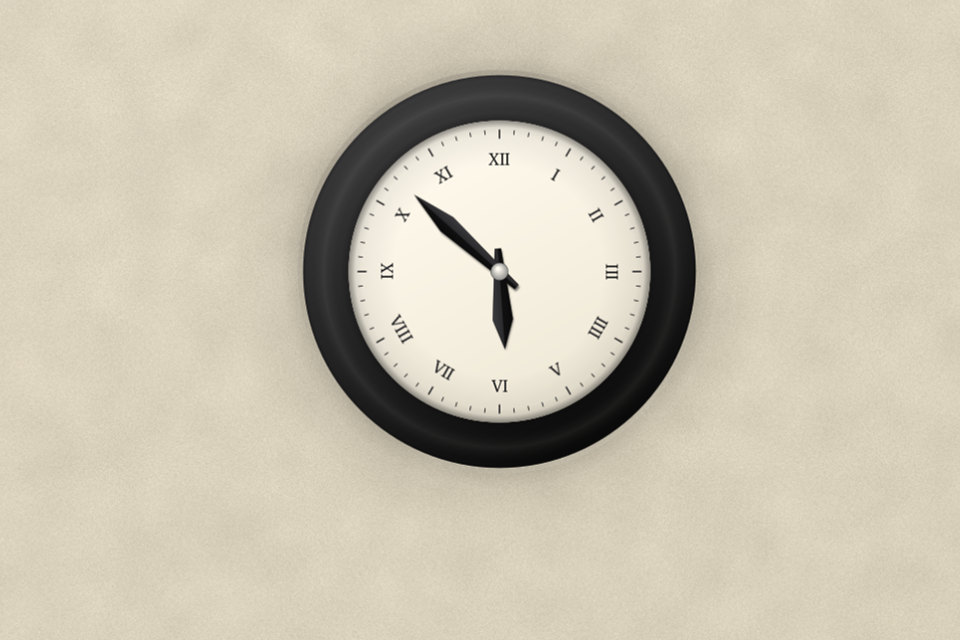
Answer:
5h52
